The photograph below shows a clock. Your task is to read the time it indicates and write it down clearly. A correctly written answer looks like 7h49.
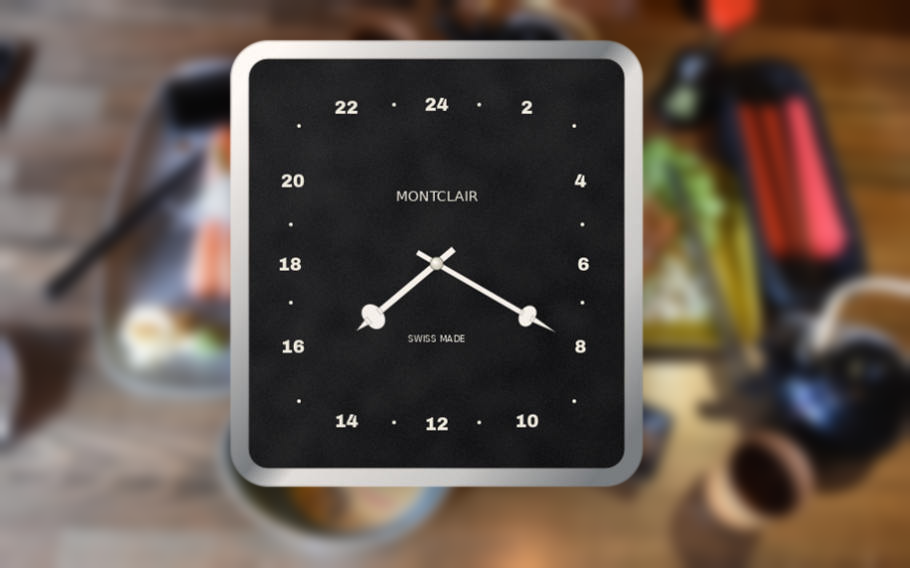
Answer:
15h20
